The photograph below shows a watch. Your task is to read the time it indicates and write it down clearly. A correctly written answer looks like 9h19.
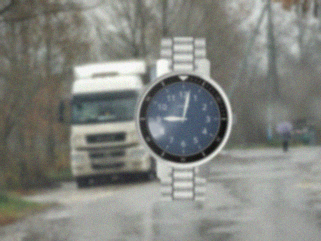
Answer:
9h02
